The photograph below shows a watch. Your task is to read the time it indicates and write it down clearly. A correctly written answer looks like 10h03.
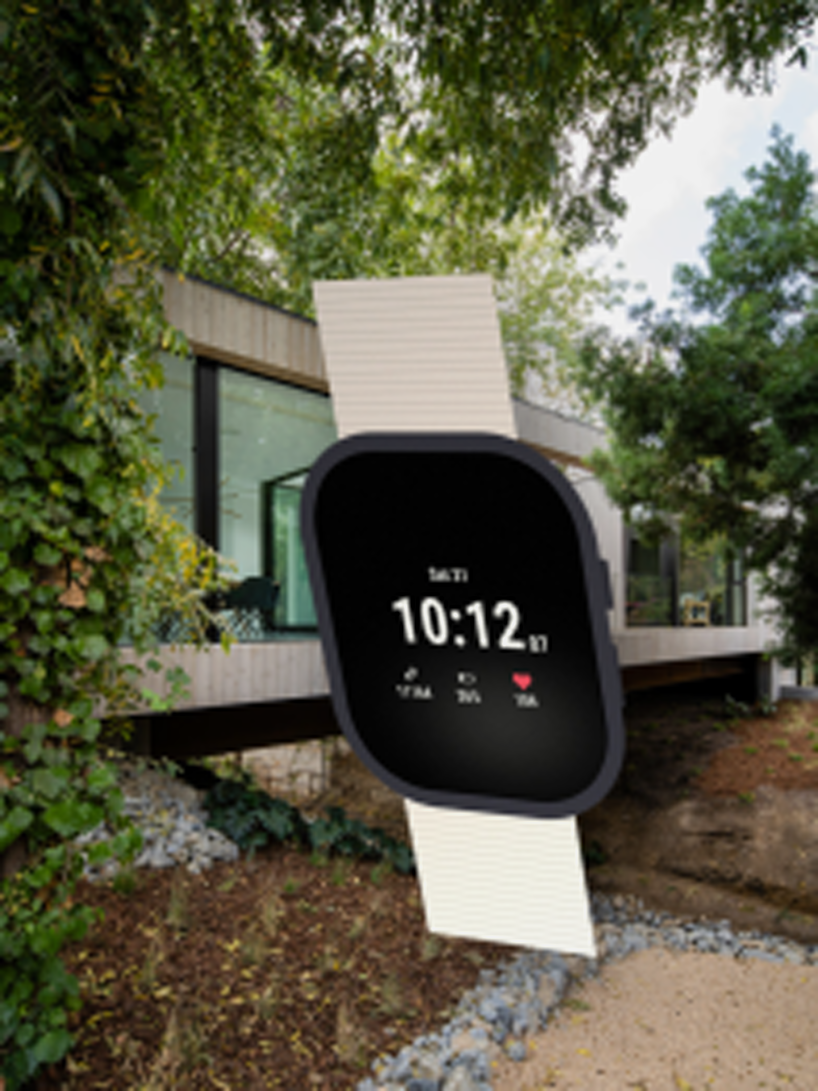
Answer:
10h12
